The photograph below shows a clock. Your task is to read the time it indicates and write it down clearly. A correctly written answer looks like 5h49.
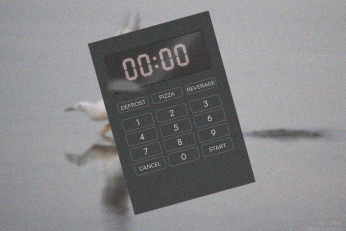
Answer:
0h00
